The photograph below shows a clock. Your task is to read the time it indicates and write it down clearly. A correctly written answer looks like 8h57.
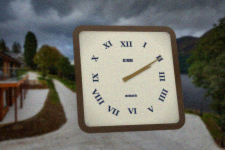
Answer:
2h10
